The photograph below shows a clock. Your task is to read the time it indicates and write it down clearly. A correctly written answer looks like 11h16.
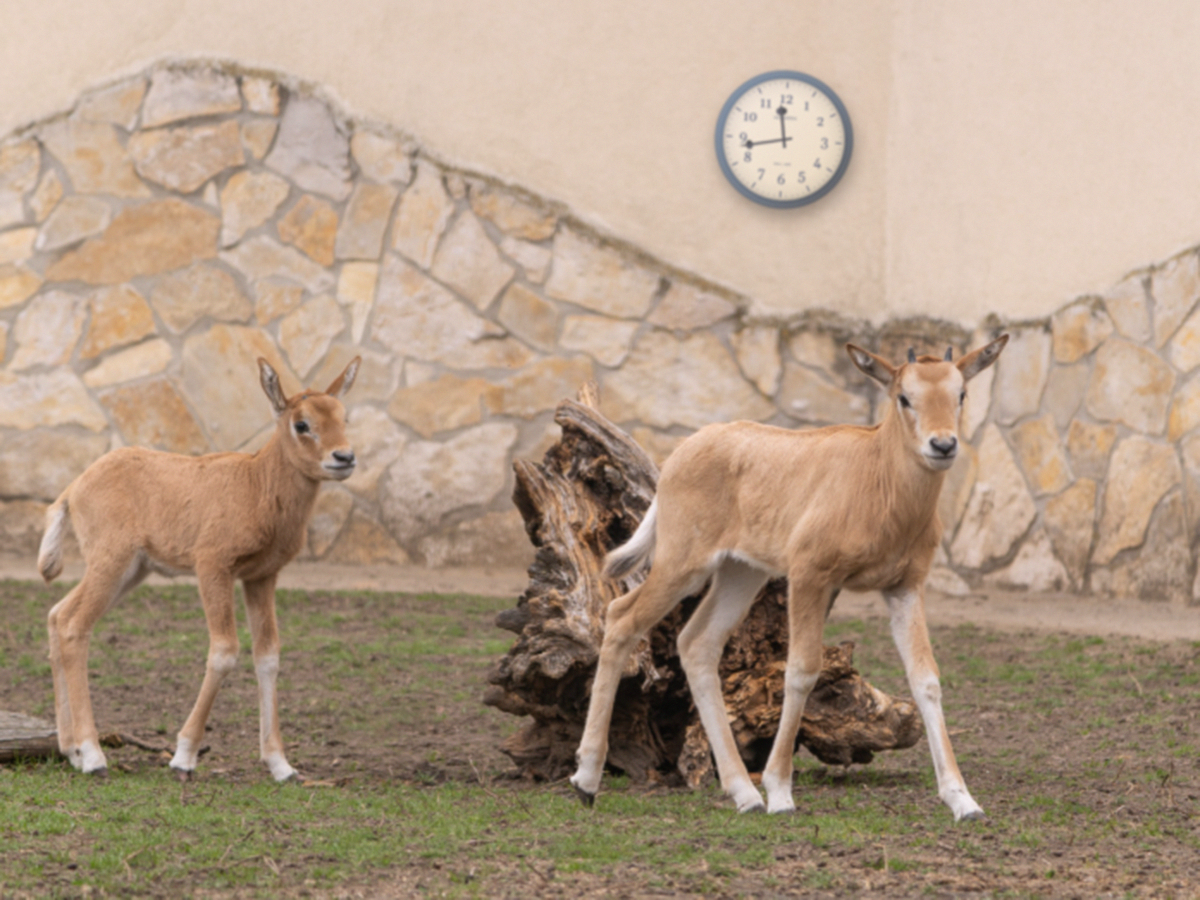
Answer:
11h43
